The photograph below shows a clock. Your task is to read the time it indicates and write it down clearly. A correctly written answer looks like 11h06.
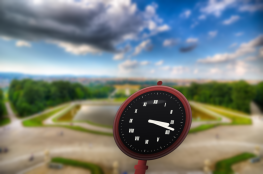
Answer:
3h18
